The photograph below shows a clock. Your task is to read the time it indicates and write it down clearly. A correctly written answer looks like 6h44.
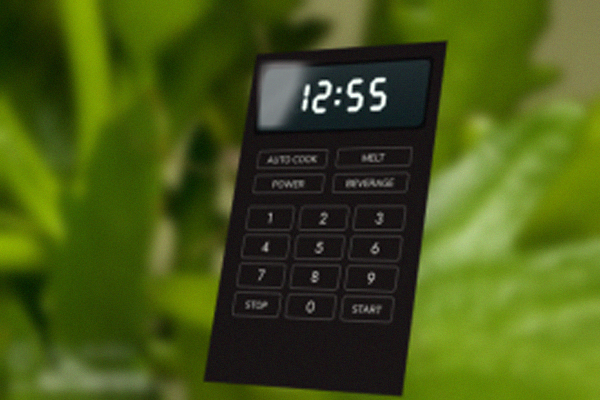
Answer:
12h55
